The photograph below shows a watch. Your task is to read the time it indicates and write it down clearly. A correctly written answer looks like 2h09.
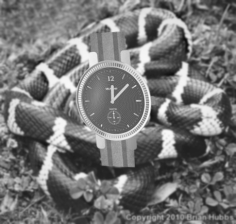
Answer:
12h08
